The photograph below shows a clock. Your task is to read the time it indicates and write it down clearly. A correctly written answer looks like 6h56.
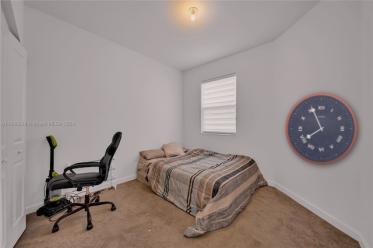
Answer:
7h56
